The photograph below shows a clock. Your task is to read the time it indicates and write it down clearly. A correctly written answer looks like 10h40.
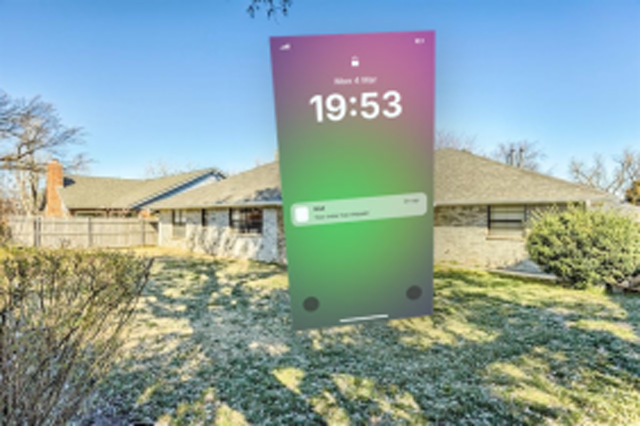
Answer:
19h53
